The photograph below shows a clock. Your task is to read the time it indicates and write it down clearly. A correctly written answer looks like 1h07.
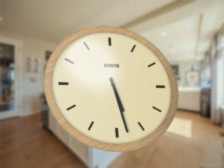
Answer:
5h28
